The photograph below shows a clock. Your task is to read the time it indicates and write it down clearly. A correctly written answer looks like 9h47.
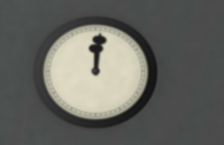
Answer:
12h01
